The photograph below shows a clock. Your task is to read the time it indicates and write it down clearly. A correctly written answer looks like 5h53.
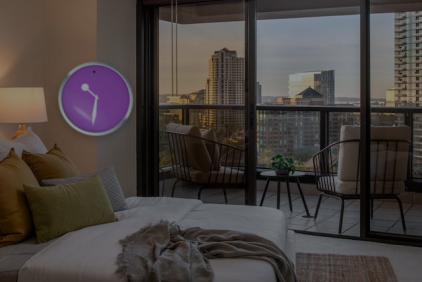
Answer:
10h32
